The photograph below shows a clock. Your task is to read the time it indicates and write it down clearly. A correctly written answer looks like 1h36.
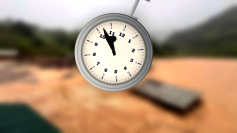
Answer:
10h52
